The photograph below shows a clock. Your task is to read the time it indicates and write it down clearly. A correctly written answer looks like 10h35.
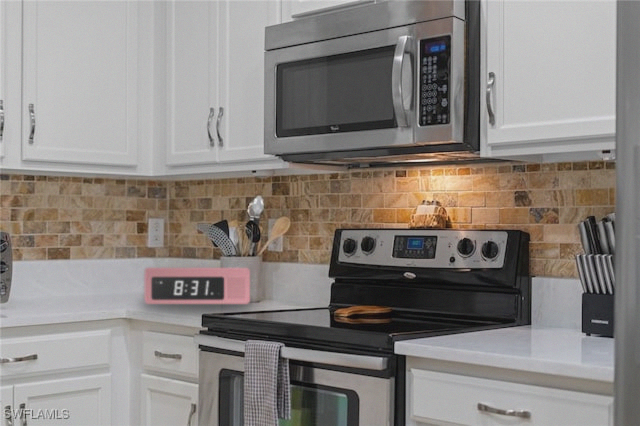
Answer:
8h31
